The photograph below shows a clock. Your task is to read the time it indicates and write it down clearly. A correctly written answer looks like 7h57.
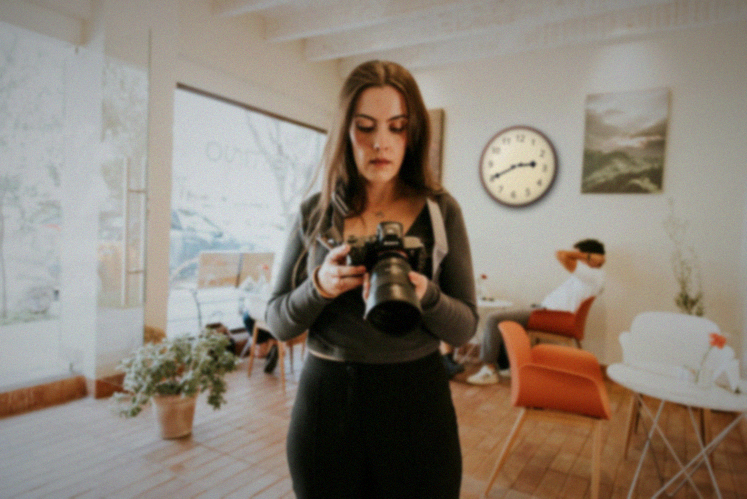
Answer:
2h40
